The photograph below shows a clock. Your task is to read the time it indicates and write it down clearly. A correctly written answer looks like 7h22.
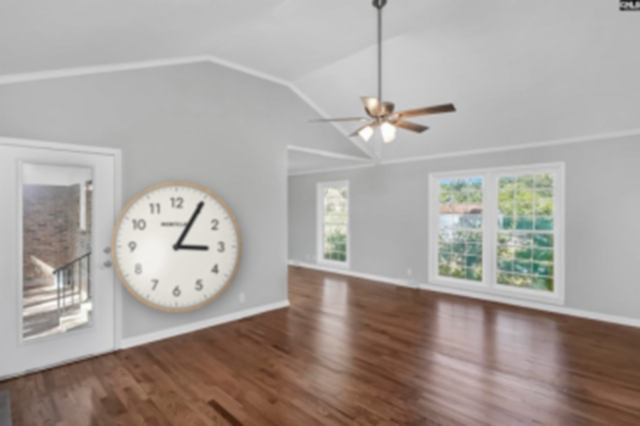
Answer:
3h05
